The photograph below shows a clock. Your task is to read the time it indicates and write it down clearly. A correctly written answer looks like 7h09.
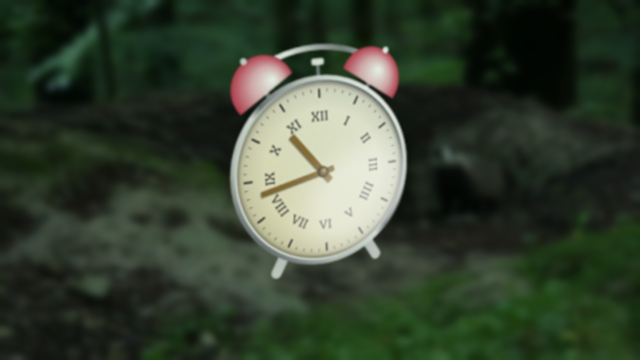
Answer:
10h43
